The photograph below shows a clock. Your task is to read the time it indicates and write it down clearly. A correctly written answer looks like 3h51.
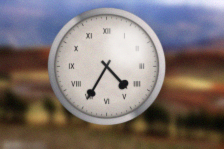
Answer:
4h35
